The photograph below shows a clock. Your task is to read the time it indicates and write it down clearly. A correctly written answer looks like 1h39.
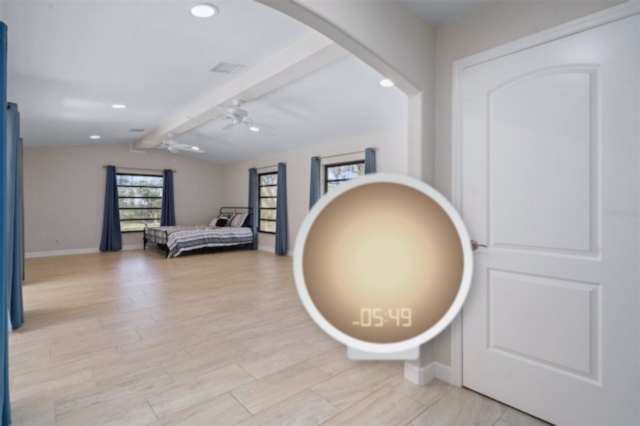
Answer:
5h49
